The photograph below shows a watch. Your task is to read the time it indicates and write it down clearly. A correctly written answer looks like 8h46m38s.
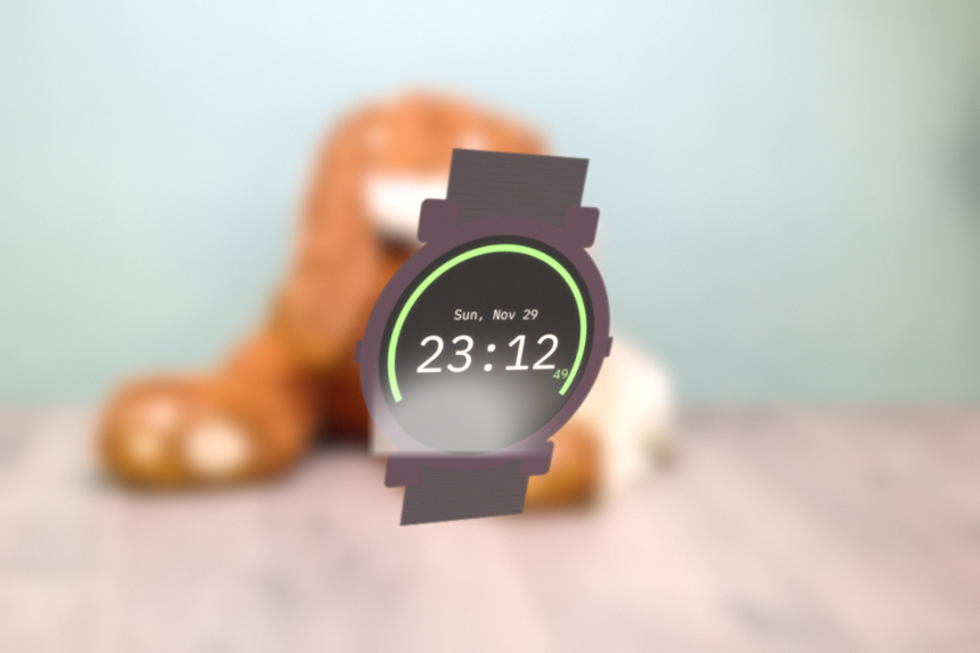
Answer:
23h12m49s
